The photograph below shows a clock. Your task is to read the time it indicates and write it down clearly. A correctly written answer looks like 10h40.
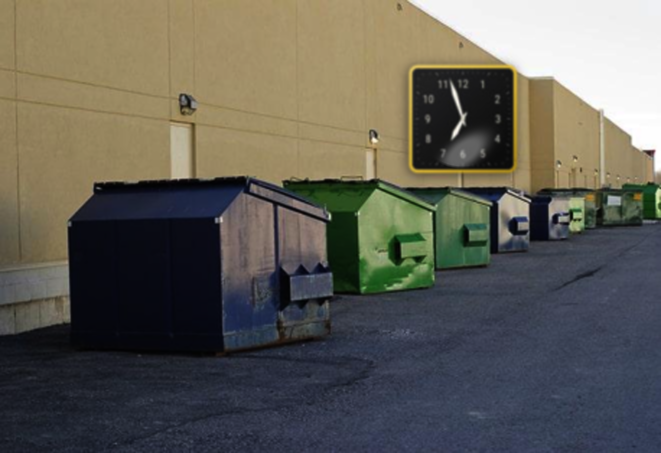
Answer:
6h57
